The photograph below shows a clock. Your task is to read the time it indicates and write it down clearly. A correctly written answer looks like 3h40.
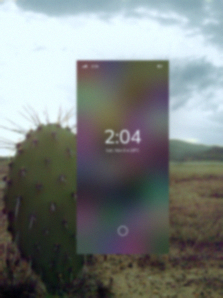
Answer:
2h04
